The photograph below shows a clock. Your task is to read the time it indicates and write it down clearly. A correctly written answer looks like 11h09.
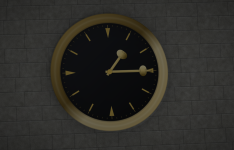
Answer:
1h15
